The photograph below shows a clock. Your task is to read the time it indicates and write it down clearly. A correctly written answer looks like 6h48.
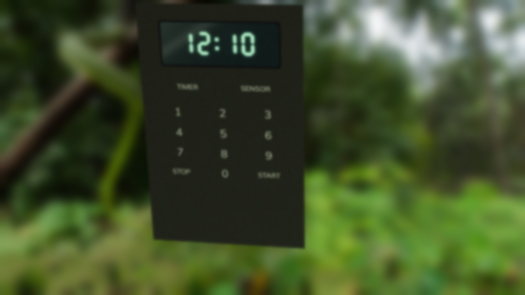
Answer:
12h10
